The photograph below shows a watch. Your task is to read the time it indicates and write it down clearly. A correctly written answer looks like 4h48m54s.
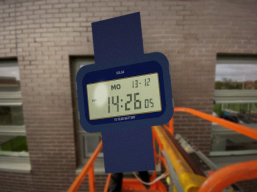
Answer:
14h26m05s
